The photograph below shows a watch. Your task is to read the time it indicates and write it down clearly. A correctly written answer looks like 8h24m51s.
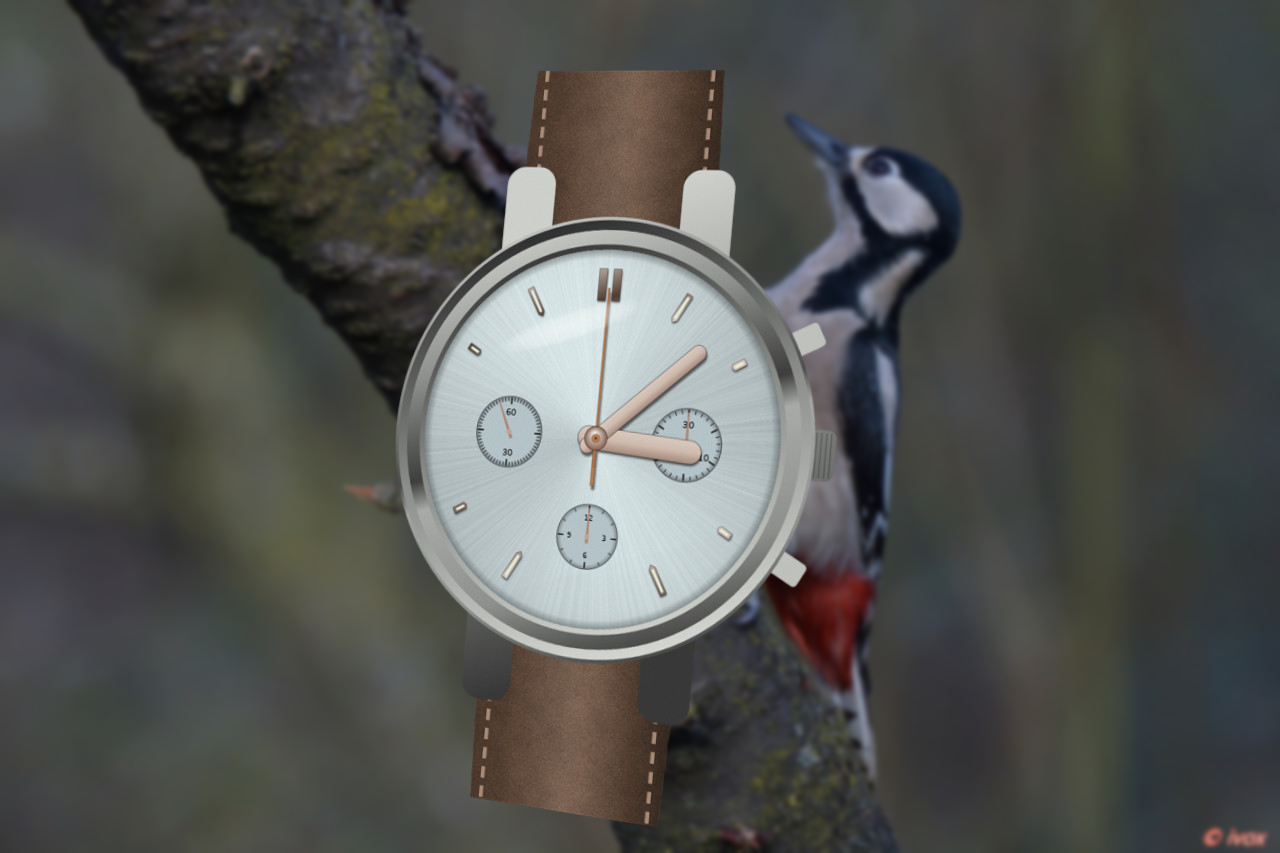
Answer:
3h07m56s
